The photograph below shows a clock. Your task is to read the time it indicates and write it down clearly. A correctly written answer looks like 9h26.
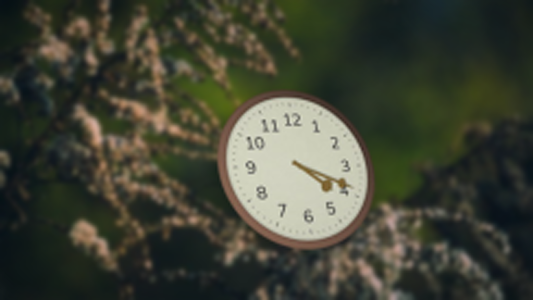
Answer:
4h19
